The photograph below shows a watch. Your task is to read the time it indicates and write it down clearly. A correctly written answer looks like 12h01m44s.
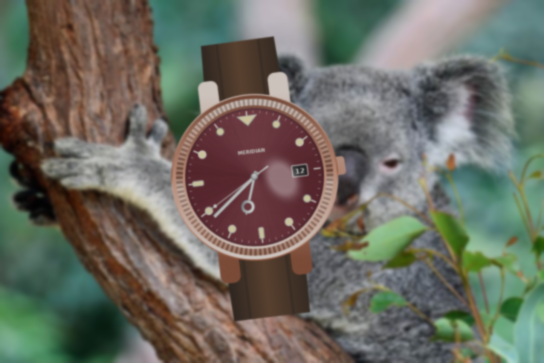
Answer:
6h38m40s
